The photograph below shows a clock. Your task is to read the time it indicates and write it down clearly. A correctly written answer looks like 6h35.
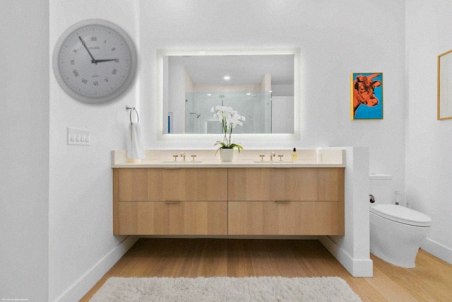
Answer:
2h55
